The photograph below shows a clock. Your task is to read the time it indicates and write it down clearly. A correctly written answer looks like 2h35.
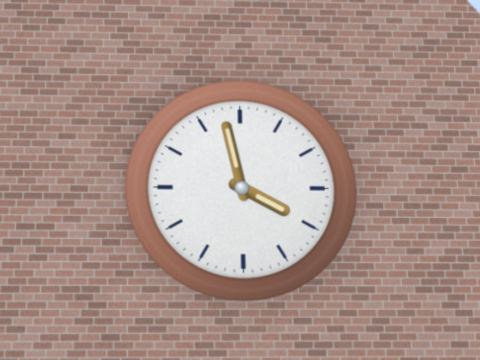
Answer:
3h58
